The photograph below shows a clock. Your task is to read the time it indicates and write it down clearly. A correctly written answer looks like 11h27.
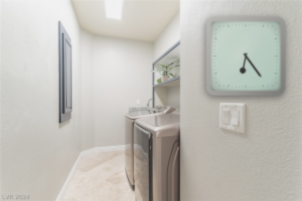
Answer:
6h24
